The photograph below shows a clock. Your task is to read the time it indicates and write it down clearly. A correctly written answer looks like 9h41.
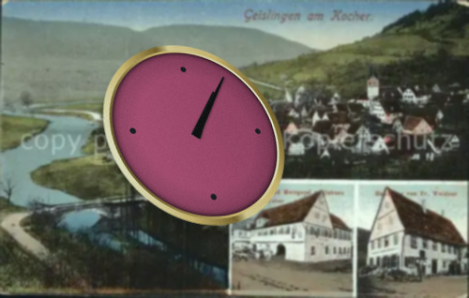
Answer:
1h06
